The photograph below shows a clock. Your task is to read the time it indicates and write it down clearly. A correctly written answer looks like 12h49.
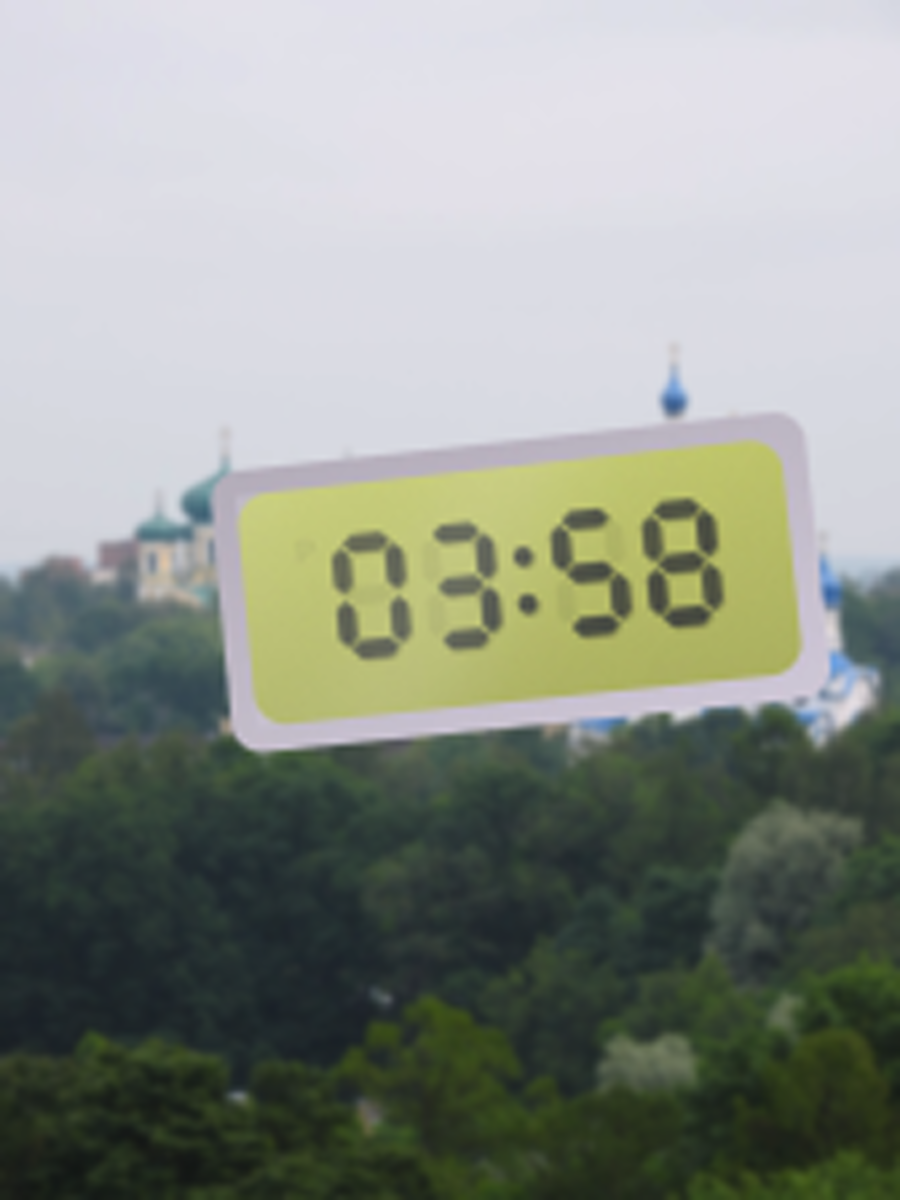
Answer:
3h58
